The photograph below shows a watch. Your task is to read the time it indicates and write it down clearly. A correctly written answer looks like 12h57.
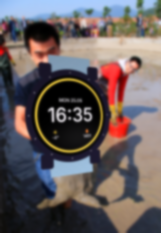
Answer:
16h35
